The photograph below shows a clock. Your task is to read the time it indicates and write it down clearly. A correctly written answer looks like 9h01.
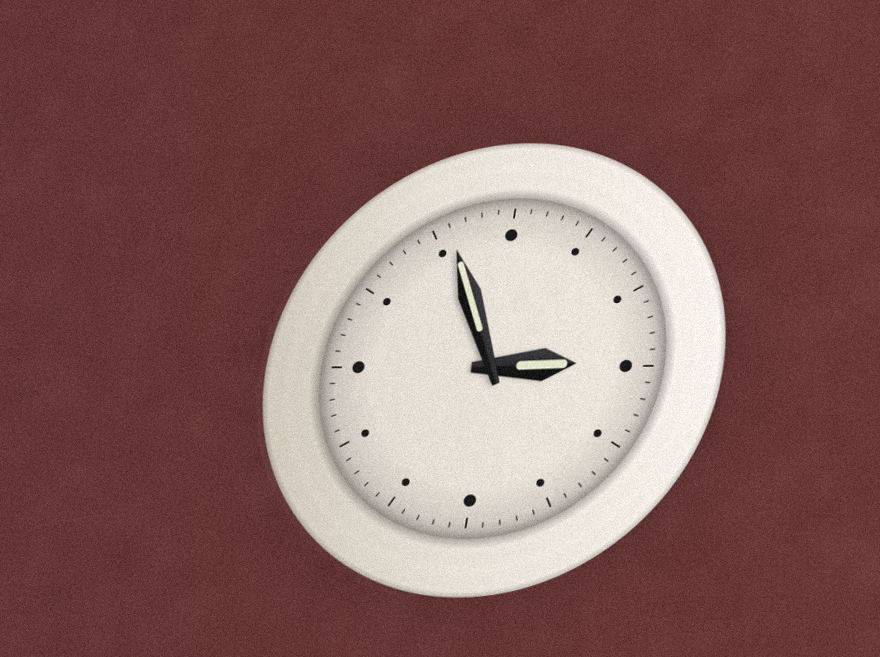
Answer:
2h56
